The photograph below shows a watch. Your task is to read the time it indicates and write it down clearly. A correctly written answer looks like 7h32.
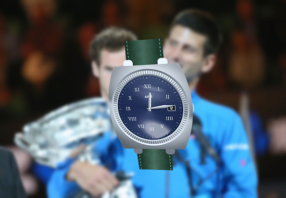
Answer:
12h14
